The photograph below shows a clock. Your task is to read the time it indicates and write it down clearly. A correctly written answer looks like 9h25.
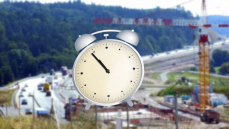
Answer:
10h54
